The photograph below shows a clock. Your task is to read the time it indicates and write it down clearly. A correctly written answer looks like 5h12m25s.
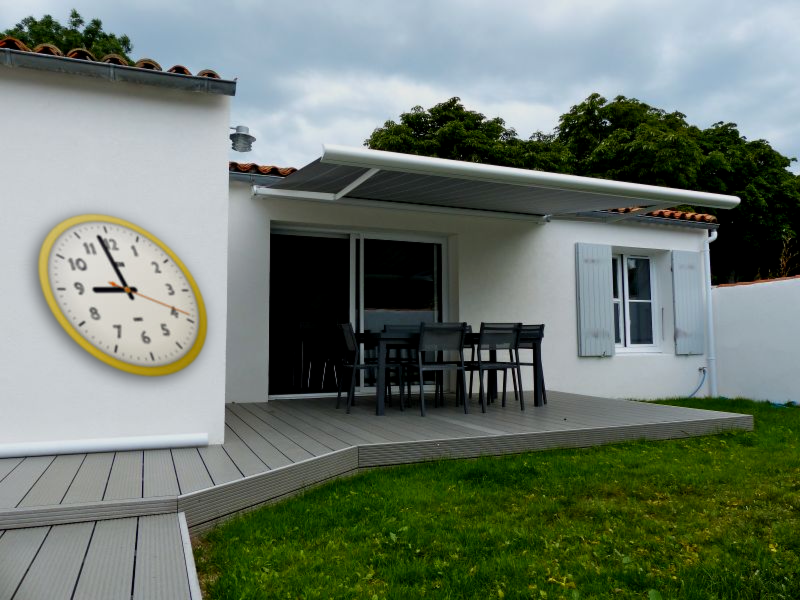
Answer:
8h58m19s
